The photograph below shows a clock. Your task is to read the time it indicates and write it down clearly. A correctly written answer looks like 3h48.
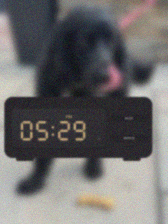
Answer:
5h29
